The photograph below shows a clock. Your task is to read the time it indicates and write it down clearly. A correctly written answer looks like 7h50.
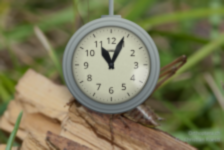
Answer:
11h04
